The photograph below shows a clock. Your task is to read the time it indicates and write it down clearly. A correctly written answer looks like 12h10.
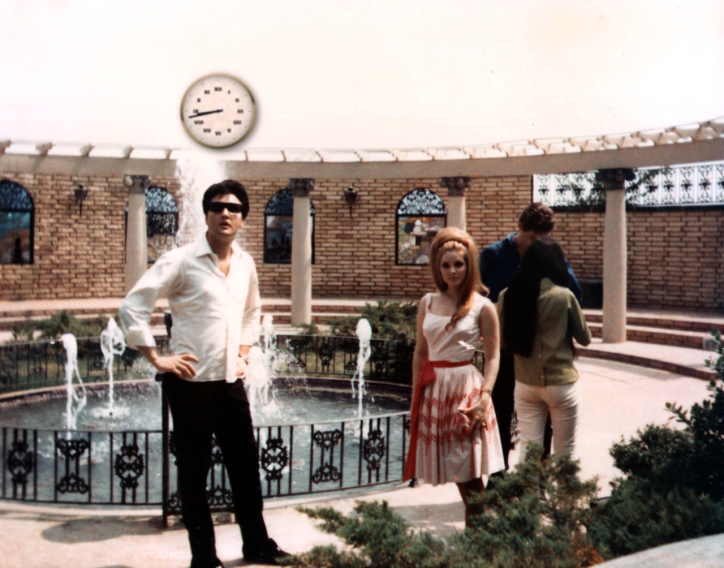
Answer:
8h43
